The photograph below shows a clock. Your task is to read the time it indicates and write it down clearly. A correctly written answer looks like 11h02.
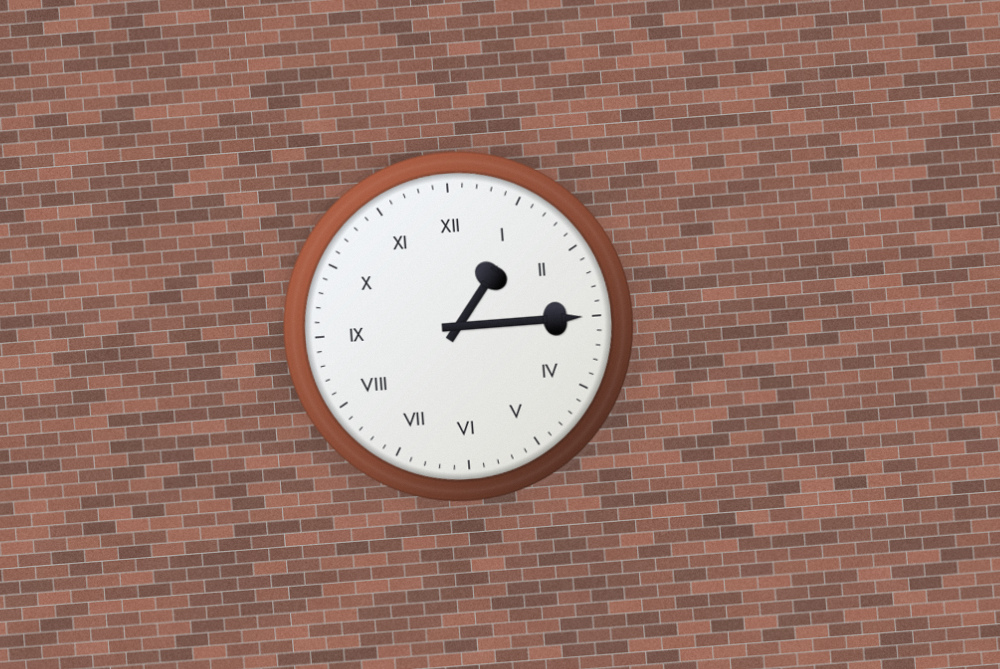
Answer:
1h15
